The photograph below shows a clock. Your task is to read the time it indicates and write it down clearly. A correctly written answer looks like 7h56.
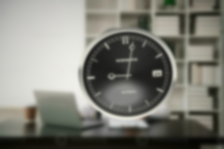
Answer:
9h02
